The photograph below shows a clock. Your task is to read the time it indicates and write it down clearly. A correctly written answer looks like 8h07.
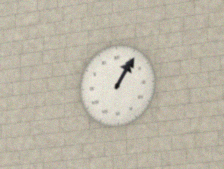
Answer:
1h06
